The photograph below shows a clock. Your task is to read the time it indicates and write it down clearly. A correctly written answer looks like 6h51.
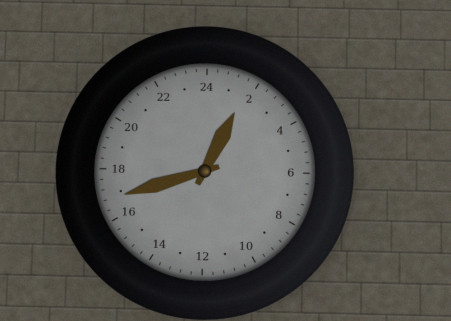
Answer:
1h42
